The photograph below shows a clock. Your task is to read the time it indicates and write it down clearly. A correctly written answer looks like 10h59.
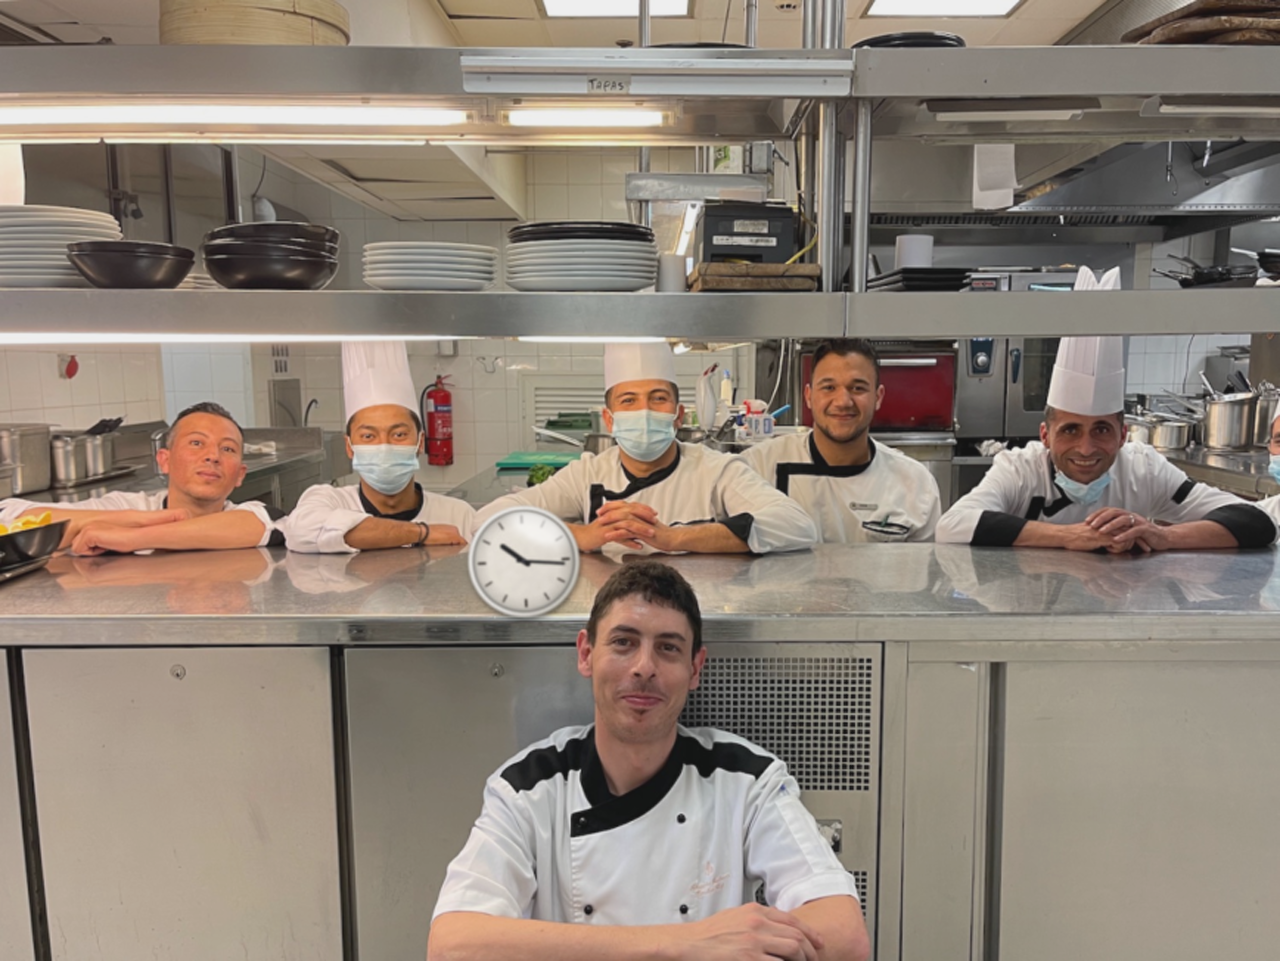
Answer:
10h16
